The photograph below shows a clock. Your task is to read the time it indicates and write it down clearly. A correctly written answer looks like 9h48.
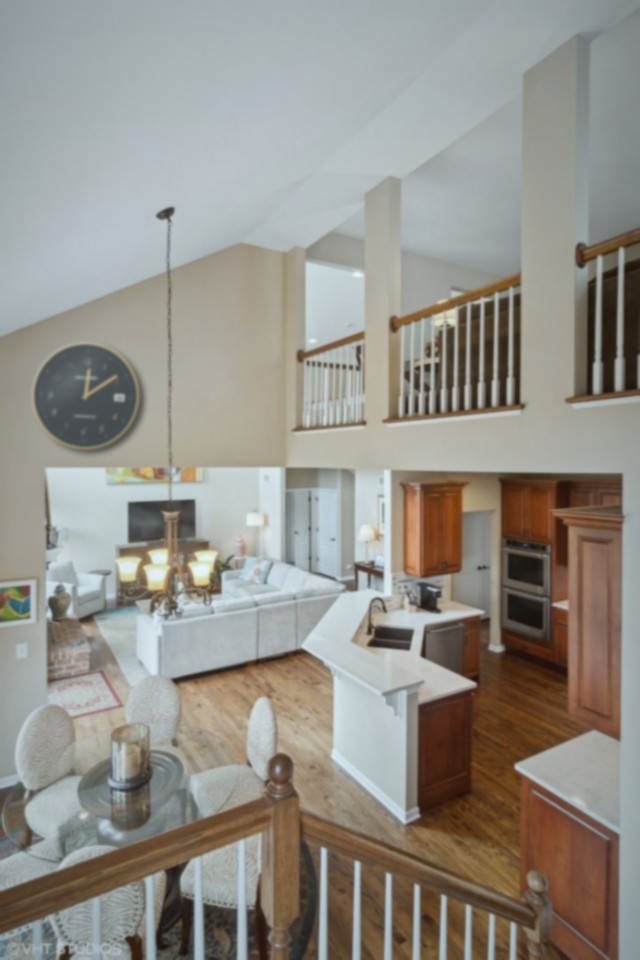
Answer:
12h09
